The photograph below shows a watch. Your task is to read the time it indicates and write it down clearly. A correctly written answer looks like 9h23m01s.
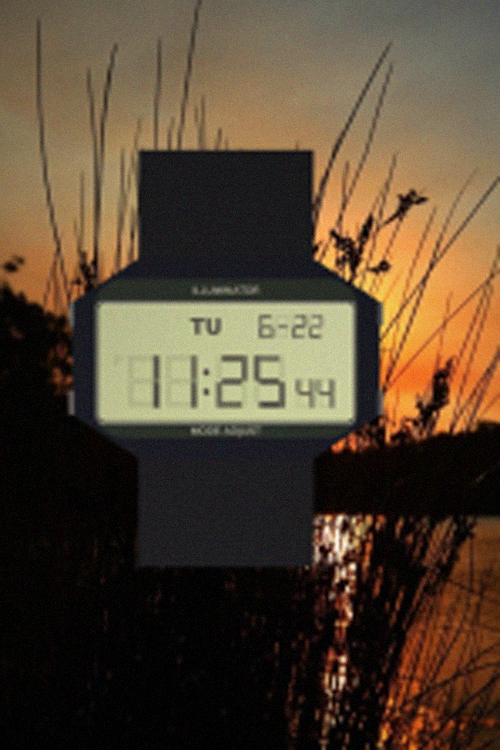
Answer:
11h25m44s
